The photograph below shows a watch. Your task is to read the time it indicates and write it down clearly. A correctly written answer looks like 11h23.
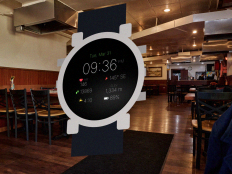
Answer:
9h36
